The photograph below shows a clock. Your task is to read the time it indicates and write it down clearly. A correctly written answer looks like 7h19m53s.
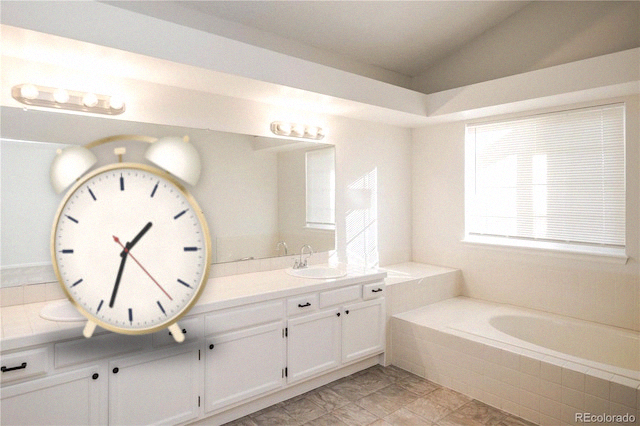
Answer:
1h33m23s
